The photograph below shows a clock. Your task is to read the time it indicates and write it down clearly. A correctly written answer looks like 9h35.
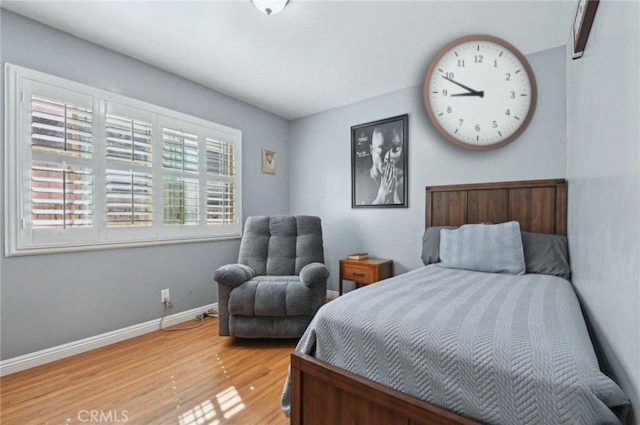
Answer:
8h49
